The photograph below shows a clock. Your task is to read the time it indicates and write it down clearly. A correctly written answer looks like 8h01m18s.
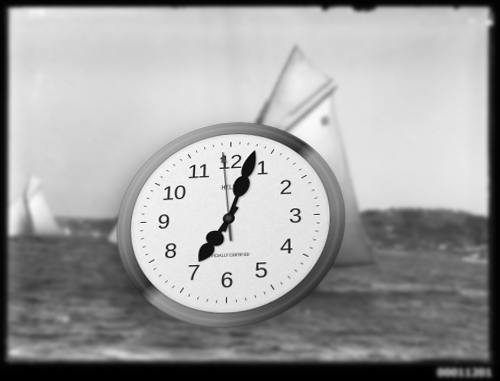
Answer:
7h02m59s
